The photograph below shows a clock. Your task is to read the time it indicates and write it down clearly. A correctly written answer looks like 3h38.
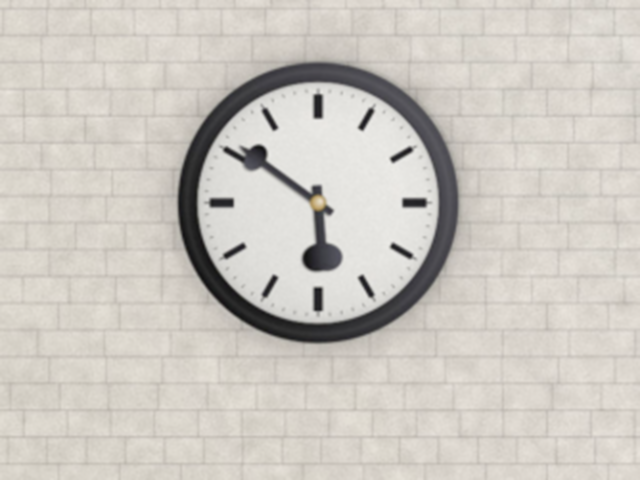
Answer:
5h51
